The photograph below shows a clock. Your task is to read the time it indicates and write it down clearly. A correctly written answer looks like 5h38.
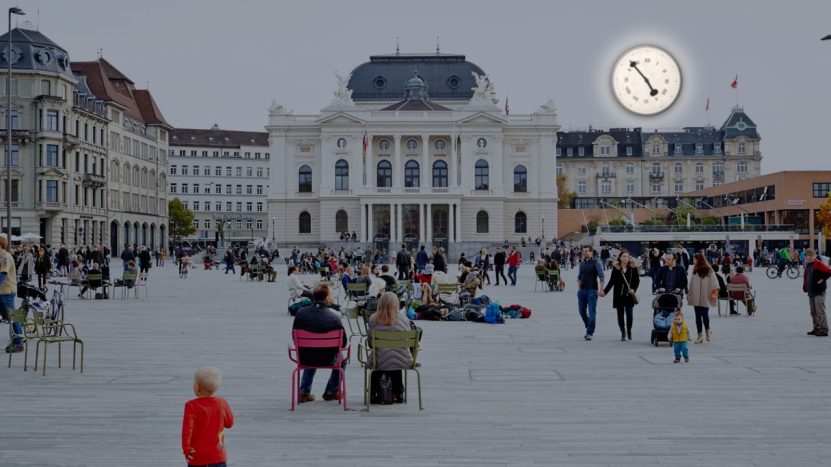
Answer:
4h53
